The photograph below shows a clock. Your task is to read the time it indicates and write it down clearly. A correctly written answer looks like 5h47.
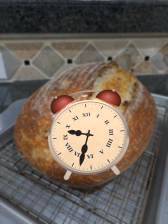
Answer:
9h33
